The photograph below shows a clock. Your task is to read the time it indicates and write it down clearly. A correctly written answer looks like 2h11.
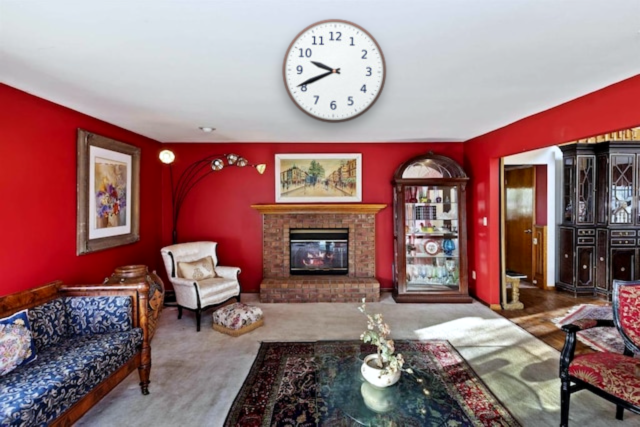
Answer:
9h41
